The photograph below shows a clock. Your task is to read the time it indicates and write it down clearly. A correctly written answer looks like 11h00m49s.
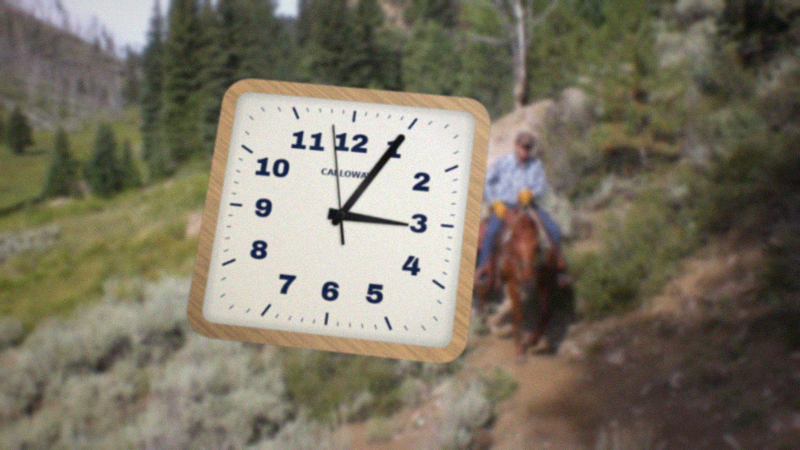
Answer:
3h04m58s
